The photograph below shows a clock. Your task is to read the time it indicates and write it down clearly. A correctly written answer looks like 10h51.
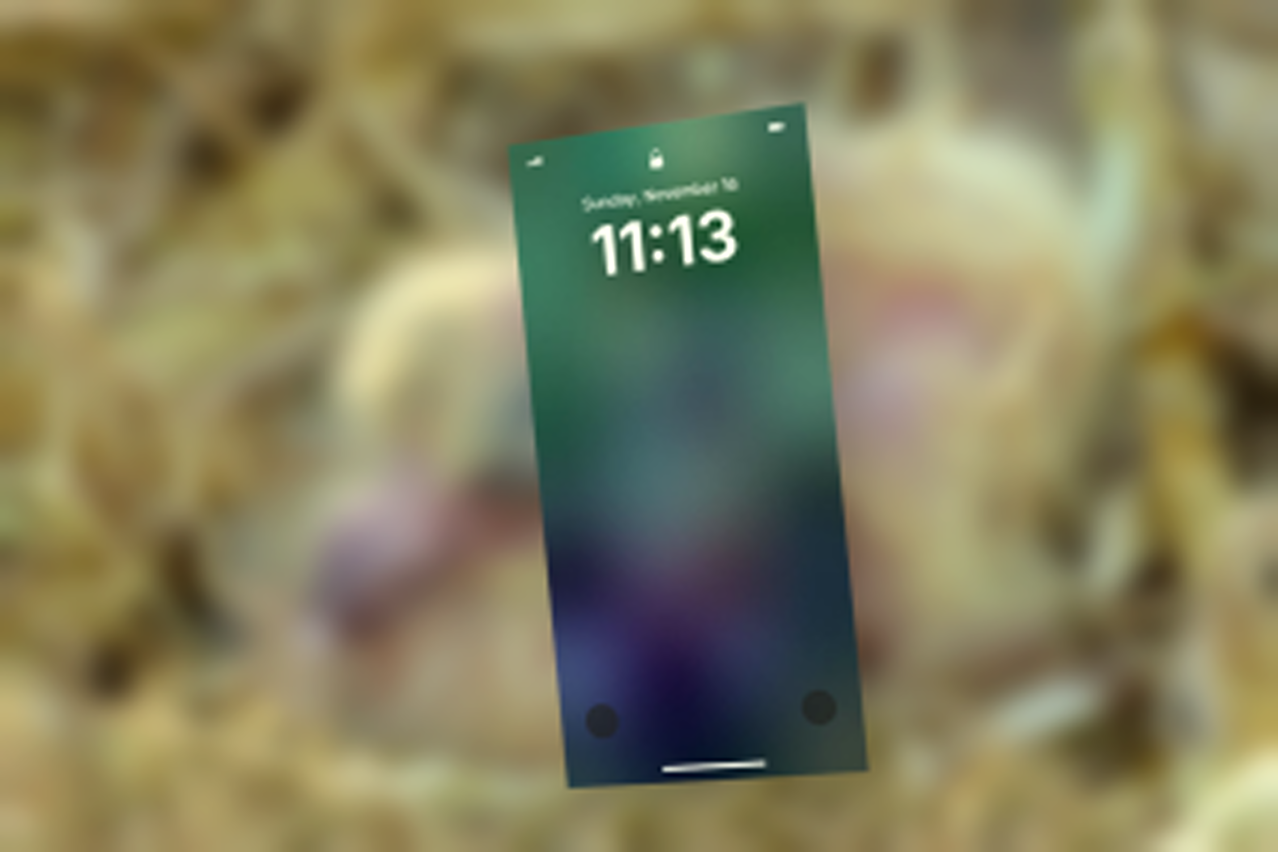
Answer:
11h13
